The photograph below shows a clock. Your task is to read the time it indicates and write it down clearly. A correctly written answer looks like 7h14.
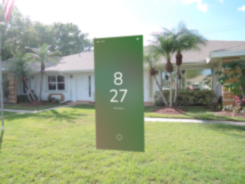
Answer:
8h27
